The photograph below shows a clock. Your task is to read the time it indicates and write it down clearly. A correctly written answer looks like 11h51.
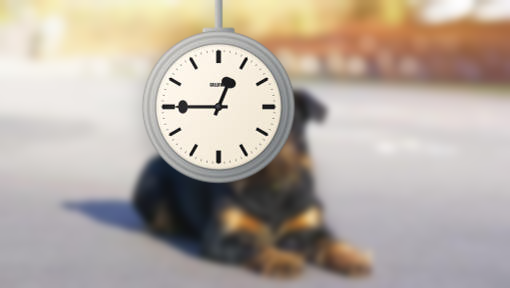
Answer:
12h45
